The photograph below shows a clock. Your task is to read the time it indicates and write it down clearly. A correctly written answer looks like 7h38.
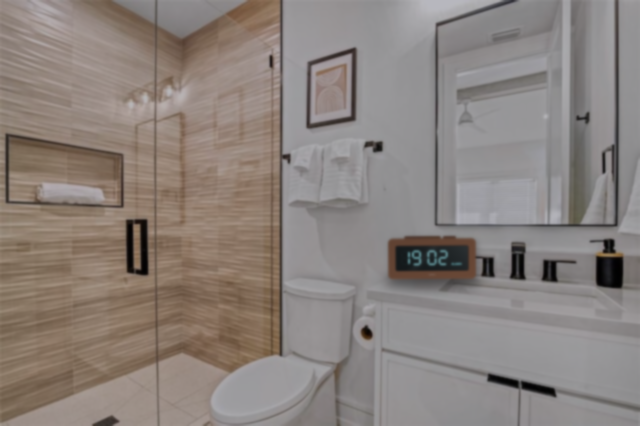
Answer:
19h02
